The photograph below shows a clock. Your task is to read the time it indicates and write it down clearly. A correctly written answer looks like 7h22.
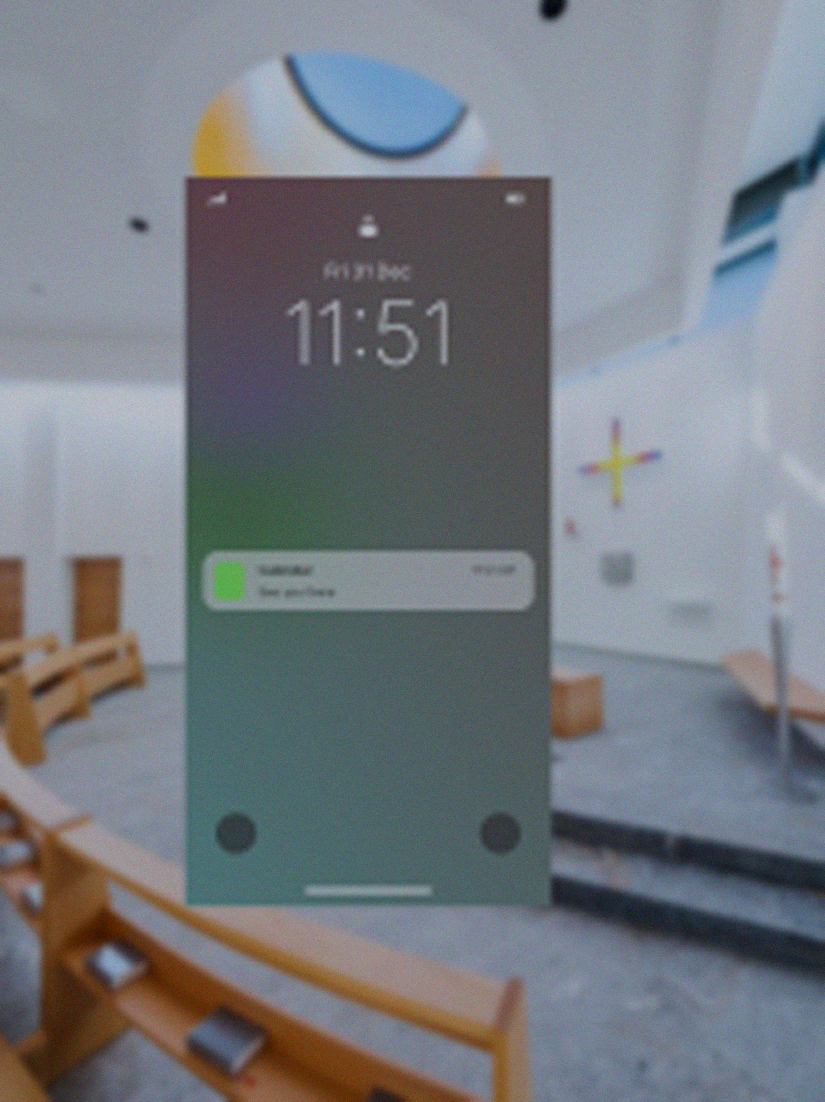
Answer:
11h51
